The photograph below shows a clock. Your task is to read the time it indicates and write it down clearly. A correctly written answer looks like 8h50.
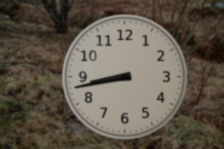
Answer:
8h43
